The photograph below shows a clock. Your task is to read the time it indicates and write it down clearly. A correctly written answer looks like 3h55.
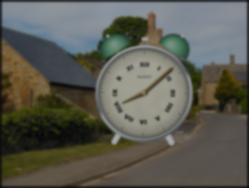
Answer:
8h08
